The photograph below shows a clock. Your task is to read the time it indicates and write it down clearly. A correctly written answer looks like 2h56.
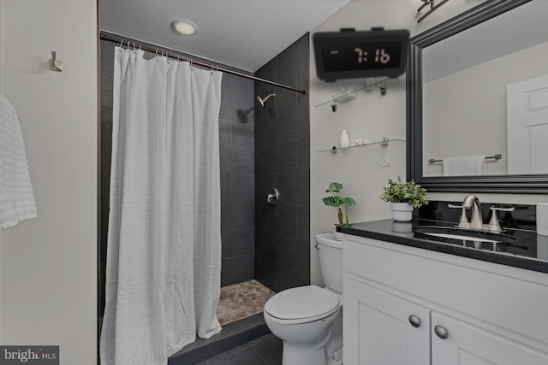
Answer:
7h16
